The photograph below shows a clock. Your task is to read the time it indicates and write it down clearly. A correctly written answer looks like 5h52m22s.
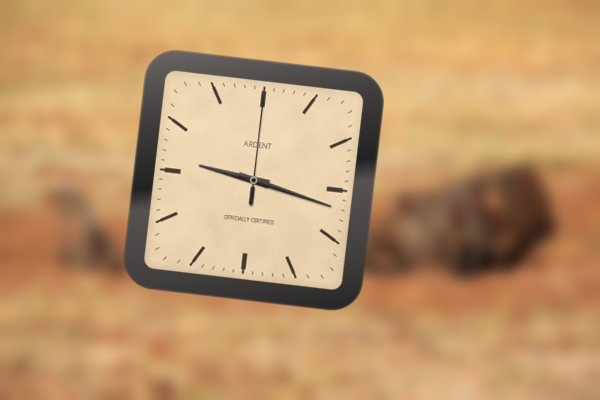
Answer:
9h17m00s
